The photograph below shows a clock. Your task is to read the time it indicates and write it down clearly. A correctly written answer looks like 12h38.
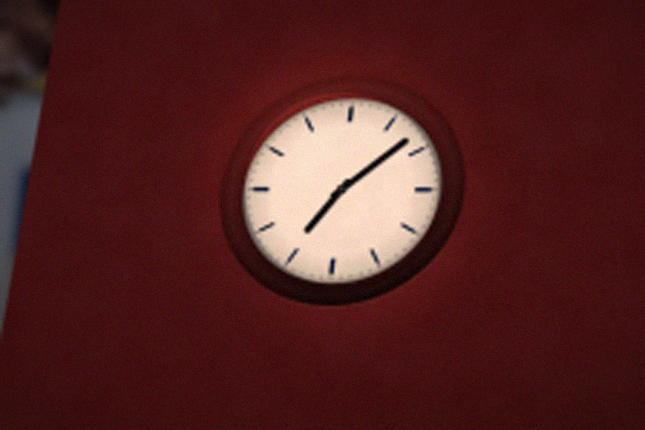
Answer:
7h08
